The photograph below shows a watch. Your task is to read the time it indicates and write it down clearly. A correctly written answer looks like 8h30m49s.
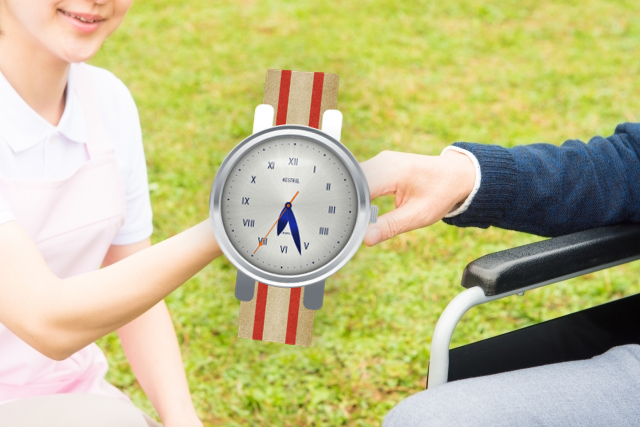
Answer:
6h26m35s
